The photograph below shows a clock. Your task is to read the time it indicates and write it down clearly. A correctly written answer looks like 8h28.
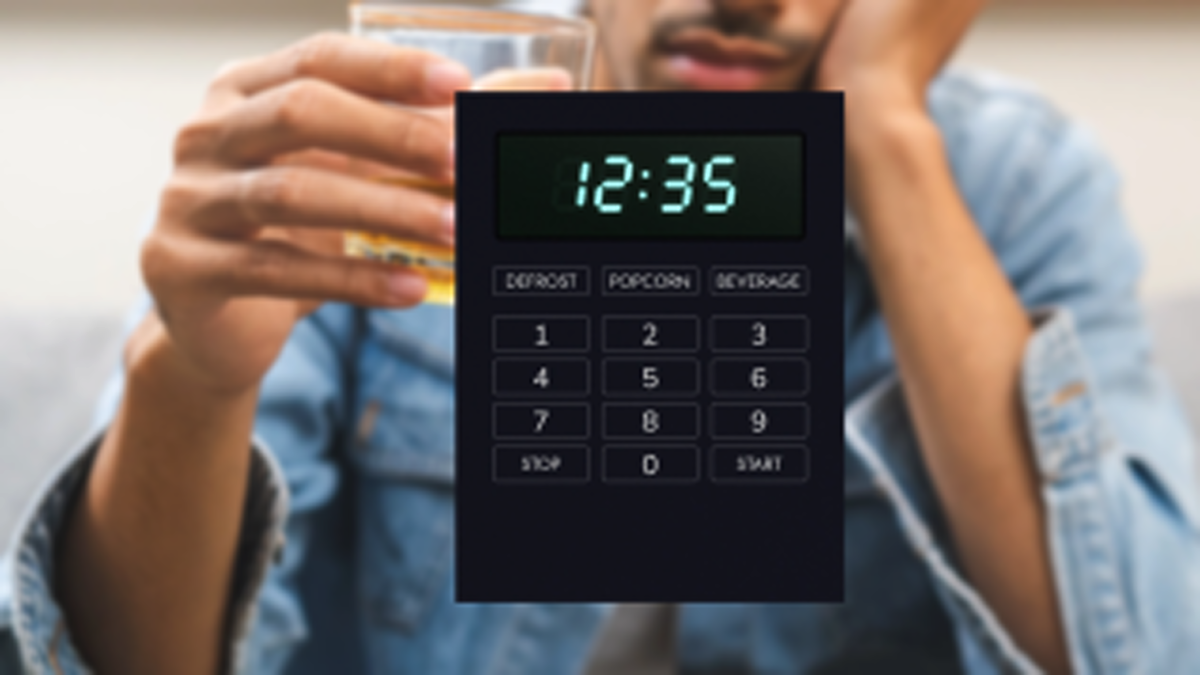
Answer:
12h35
